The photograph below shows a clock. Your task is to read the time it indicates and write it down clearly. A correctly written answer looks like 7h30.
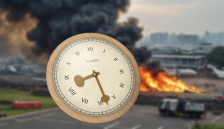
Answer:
8h28
